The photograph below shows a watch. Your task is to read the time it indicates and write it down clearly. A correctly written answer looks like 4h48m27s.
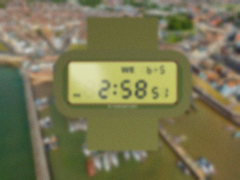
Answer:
2h58m51s
